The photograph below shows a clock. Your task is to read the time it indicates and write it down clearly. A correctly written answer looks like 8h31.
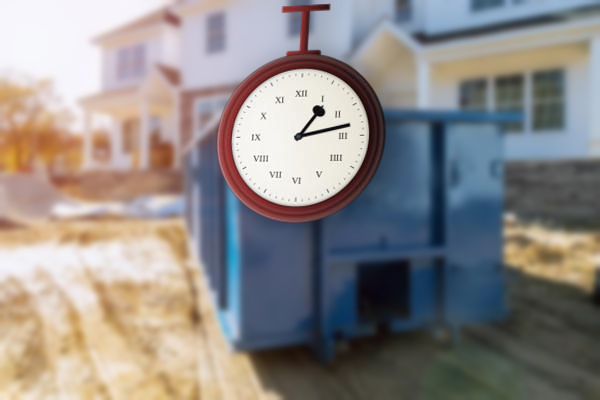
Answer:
1h13
